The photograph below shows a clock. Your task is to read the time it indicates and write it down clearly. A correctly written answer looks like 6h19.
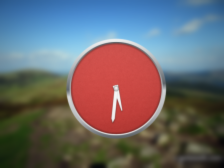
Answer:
5h31
